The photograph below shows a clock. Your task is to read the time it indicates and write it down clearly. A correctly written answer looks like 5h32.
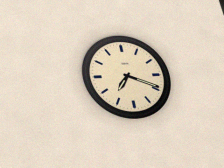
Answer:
7h19
